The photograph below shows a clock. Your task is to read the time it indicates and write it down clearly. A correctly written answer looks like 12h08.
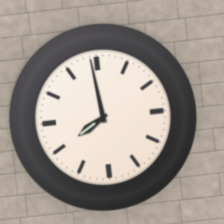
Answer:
7h59
